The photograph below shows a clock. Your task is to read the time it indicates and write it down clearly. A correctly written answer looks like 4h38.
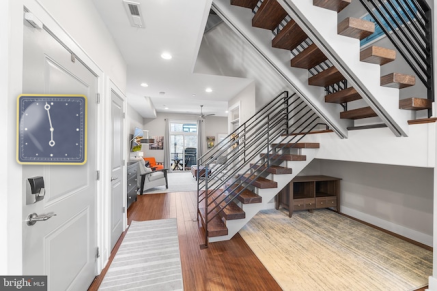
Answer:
5h58
